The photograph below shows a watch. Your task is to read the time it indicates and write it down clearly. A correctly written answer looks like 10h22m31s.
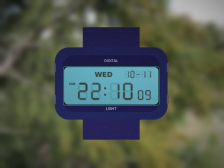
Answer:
22h10m09s
